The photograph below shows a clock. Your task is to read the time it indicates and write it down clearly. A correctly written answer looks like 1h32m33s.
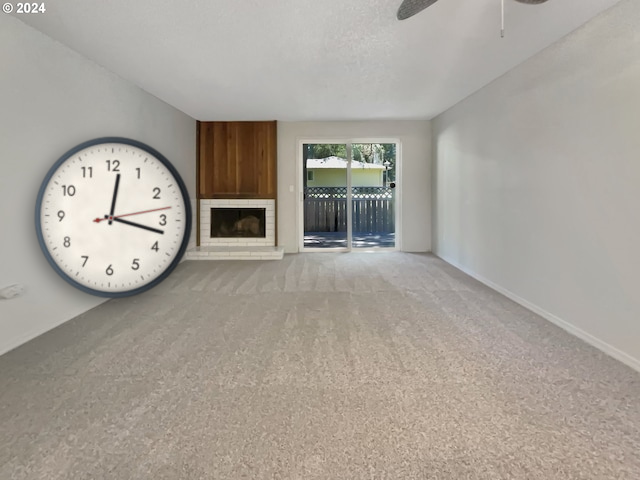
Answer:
12h17m13s
